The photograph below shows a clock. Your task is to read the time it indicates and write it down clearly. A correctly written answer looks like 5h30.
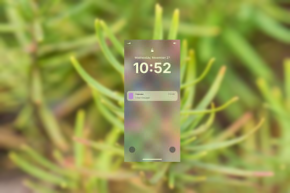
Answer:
10h52
